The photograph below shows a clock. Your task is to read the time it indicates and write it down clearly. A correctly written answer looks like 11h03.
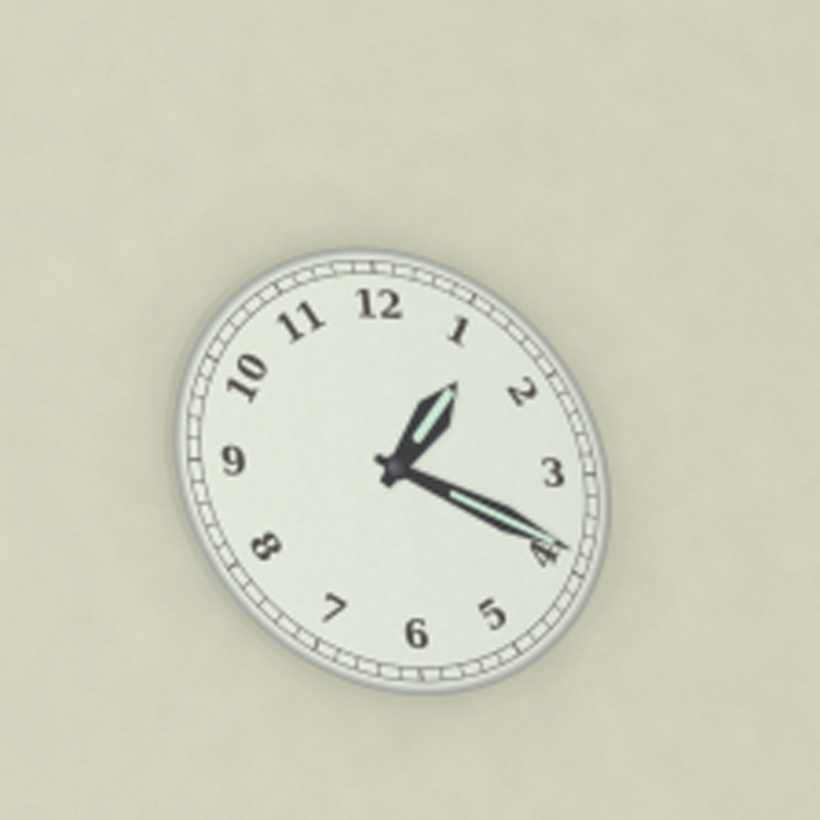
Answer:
1h19
